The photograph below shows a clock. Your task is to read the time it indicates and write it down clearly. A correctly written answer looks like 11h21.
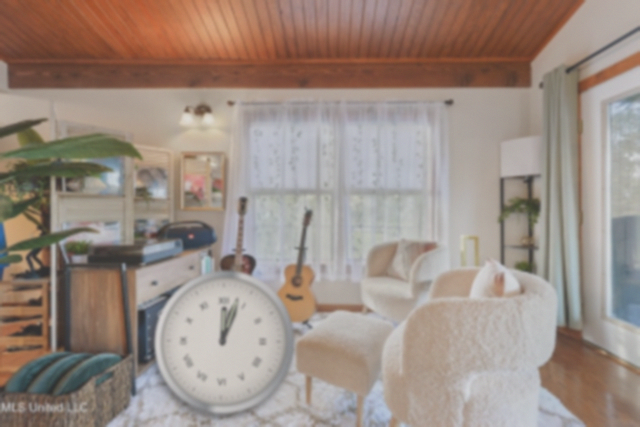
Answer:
12h03
